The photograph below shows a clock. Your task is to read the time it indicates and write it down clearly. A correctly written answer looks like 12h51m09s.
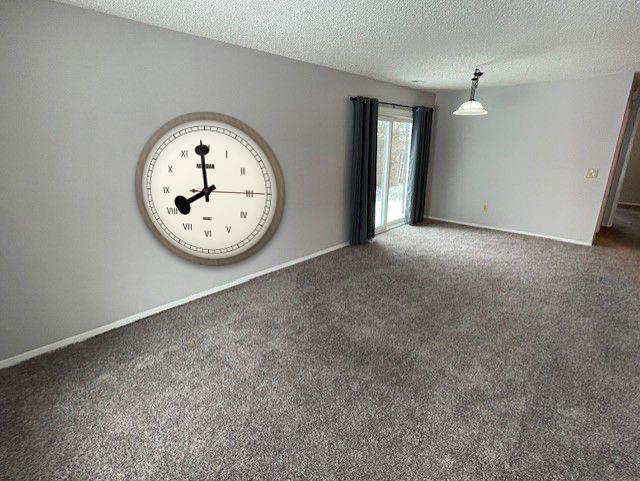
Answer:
7h59m15s
